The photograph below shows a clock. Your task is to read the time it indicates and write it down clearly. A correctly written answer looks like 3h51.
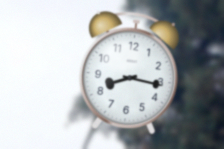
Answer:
8h16
